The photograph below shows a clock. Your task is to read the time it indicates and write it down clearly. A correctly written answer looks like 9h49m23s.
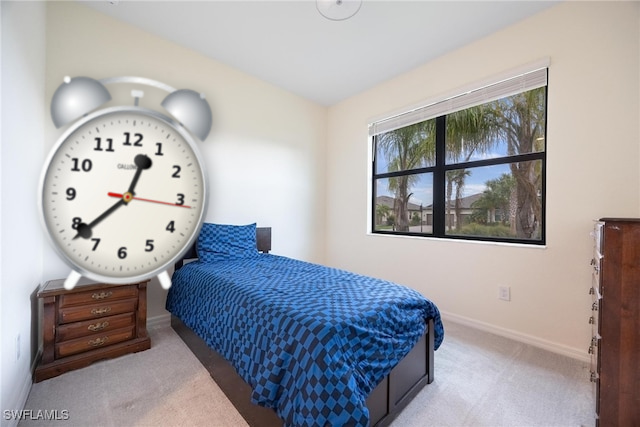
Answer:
12h38m16s
